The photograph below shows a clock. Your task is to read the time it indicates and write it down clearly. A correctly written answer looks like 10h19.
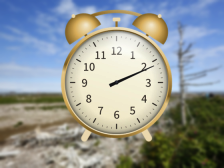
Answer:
2h11
